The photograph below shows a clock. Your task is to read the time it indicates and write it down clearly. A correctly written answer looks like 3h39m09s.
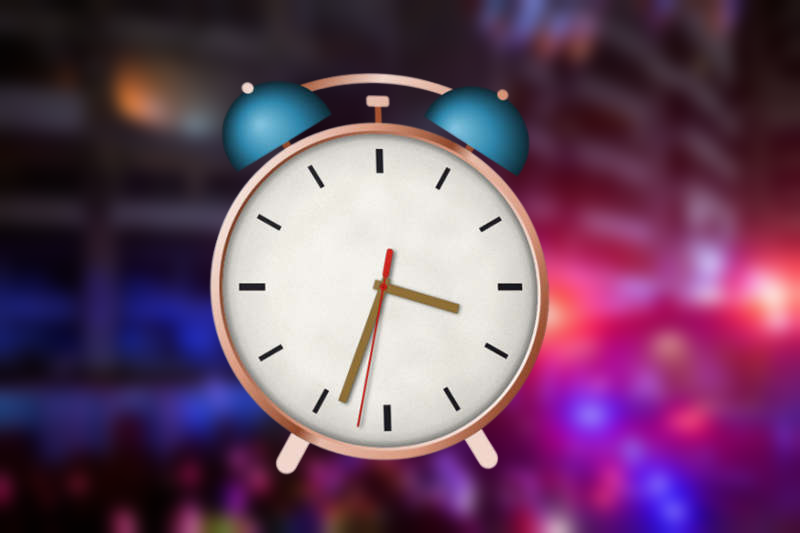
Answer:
3h33m32s
